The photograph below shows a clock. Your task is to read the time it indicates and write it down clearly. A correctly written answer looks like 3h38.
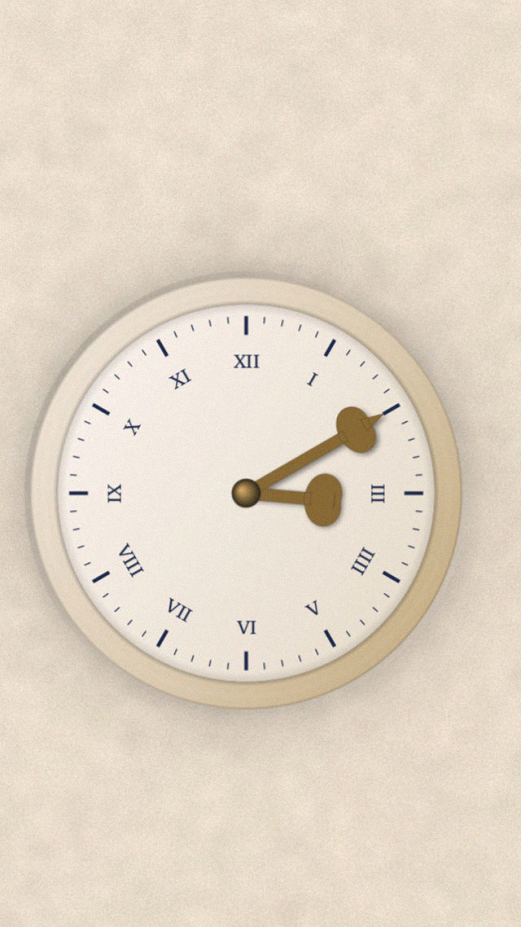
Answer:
3h10
